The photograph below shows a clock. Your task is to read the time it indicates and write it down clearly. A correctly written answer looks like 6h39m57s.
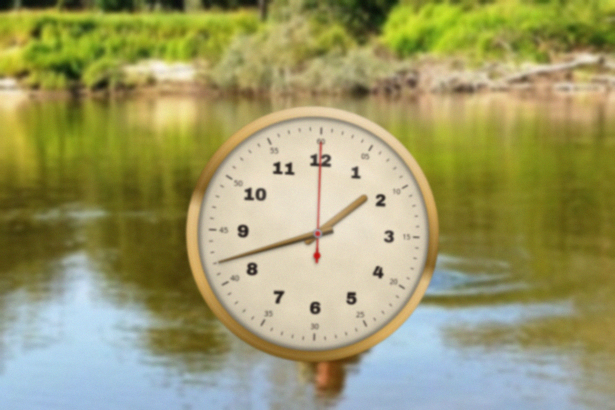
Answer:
1h42m00s
